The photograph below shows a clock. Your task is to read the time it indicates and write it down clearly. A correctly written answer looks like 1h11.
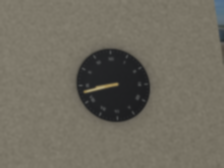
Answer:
8h43
